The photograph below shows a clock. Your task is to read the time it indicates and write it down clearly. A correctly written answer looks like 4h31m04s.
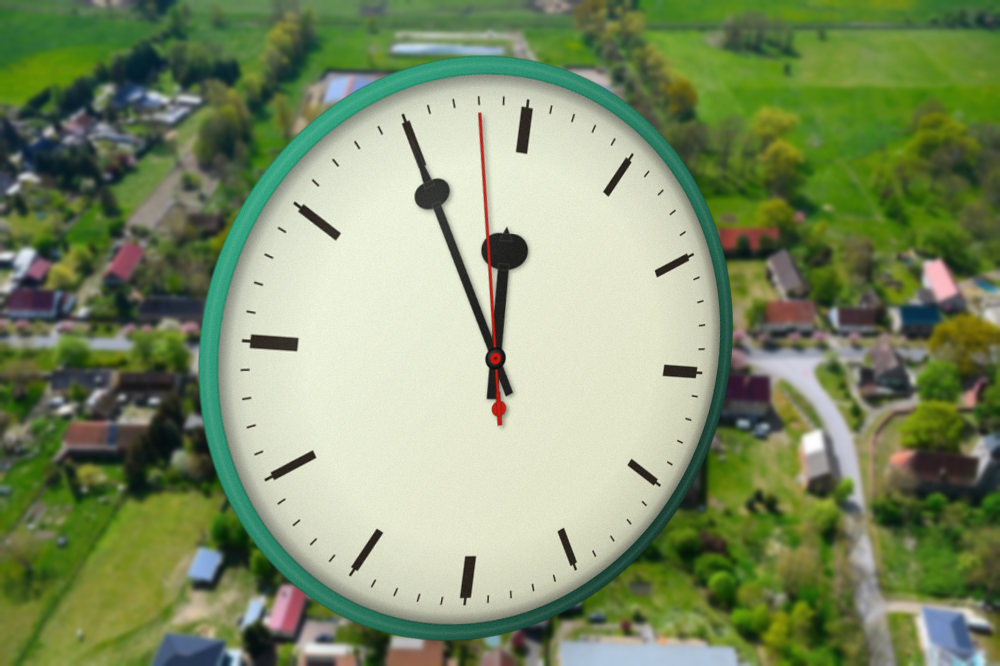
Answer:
11h54m58s
